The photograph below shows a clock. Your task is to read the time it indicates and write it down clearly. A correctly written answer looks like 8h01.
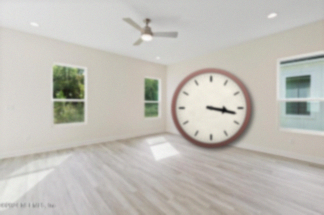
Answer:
3h17
